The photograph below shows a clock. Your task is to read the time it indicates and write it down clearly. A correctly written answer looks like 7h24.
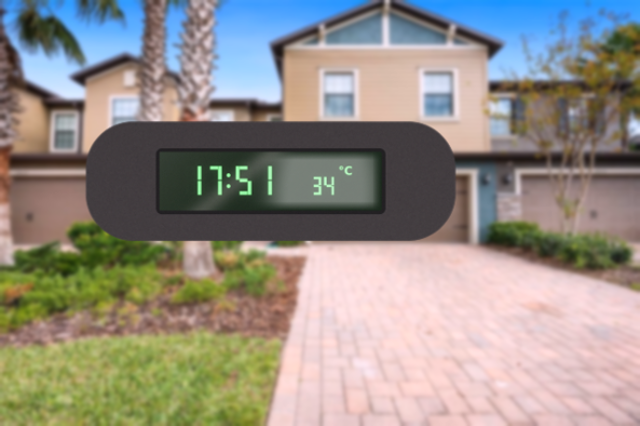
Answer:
17h51
